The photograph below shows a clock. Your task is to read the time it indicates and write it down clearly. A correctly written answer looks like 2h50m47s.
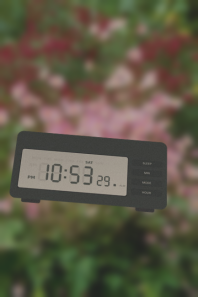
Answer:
10h53m29s
